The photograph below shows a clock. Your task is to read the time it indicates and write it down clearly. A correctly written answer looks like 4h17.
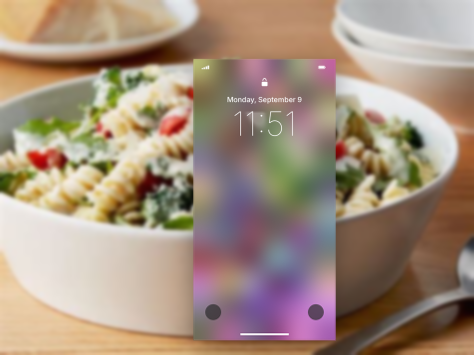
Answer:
11h51
